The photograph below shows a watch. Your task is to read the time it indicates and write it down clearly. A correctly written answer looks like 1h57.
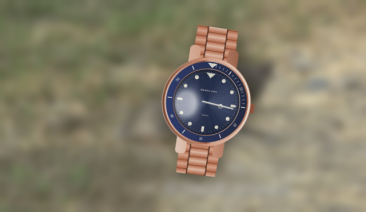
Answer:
3h16
